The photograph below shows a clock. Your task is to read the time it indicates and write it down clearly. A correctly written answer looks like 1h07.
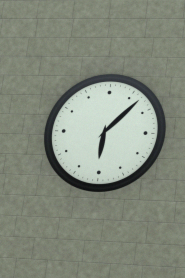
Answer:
6h07
